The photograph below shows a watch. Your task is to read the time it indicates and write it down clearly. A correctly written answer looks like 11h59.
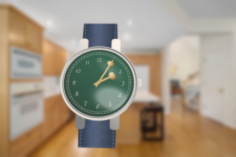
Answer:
2h05
